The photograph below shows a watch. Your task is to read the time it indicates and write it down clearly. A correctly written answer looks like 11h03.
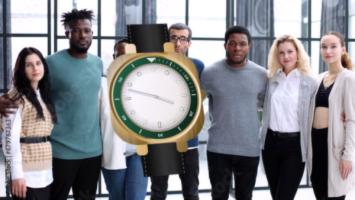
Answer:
3h48
